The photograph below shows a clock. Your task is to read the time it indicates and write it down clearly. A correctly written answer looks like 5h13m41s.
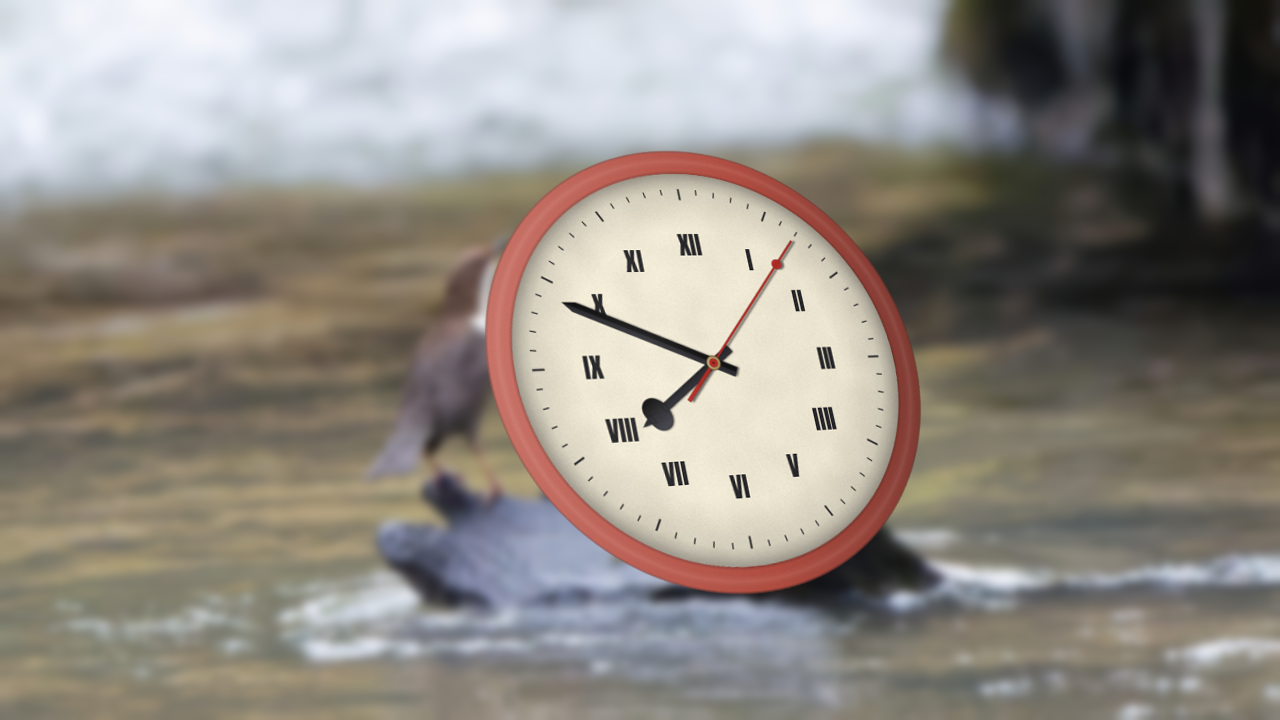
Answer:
7h49m07s
